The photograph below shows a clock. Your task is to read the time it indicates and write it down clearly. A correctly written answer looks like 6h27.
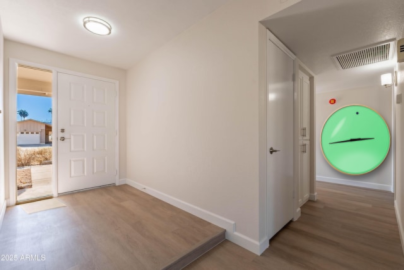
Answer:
2h43
